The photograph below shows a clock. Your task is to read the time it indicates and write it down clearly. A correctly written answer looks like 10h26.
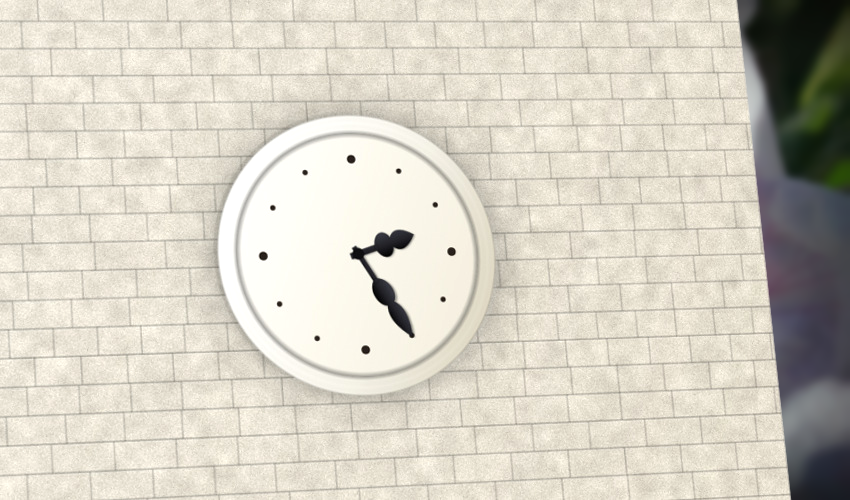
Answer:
2h25
